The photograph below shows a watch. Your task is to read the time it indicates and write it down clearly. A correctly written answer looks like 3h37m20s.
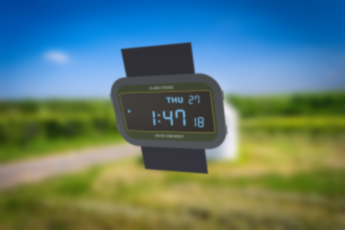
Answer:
1h47m18s
